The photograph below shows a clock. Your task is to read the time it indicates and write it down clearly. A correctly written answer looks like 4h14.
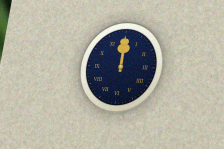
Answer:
12h00
